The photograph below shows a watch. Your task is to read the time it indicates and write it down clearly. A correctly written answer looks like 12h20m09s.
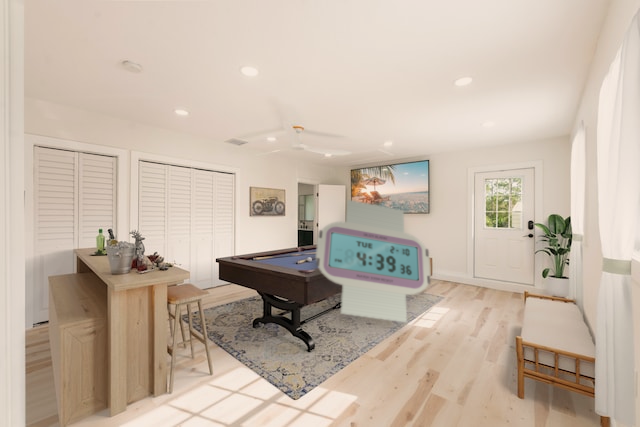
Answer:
4h39m36s
